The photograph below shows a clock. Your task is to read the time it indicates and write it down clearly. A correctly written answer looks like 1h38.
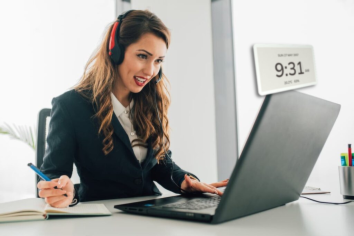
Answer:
9h31
